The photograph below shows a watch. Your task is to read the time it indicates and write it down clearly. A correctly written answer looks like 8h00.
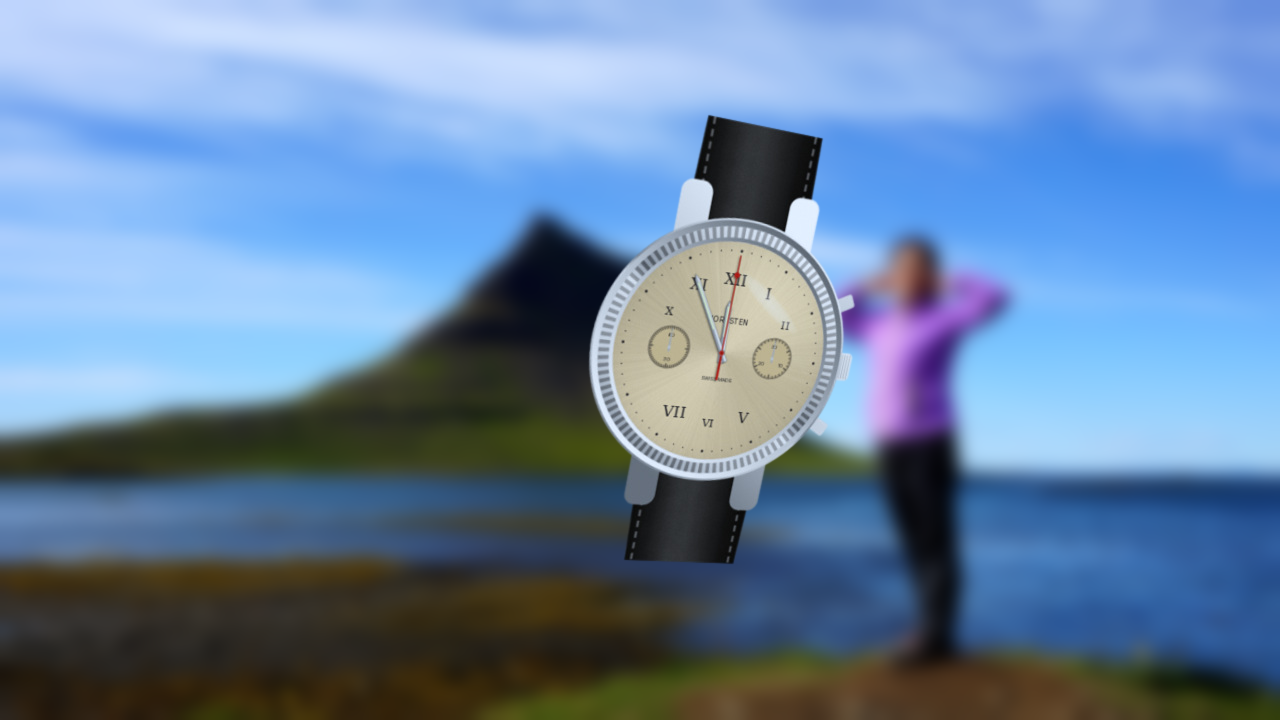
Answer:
11h55
